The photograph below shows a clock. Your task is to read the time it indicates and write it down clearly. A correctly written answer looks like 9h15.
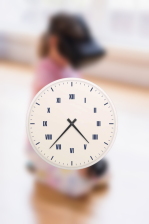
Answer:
4h37
